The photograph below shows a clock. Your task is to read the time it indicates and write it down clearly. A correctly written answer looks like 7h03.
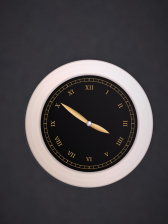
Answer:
3h51
